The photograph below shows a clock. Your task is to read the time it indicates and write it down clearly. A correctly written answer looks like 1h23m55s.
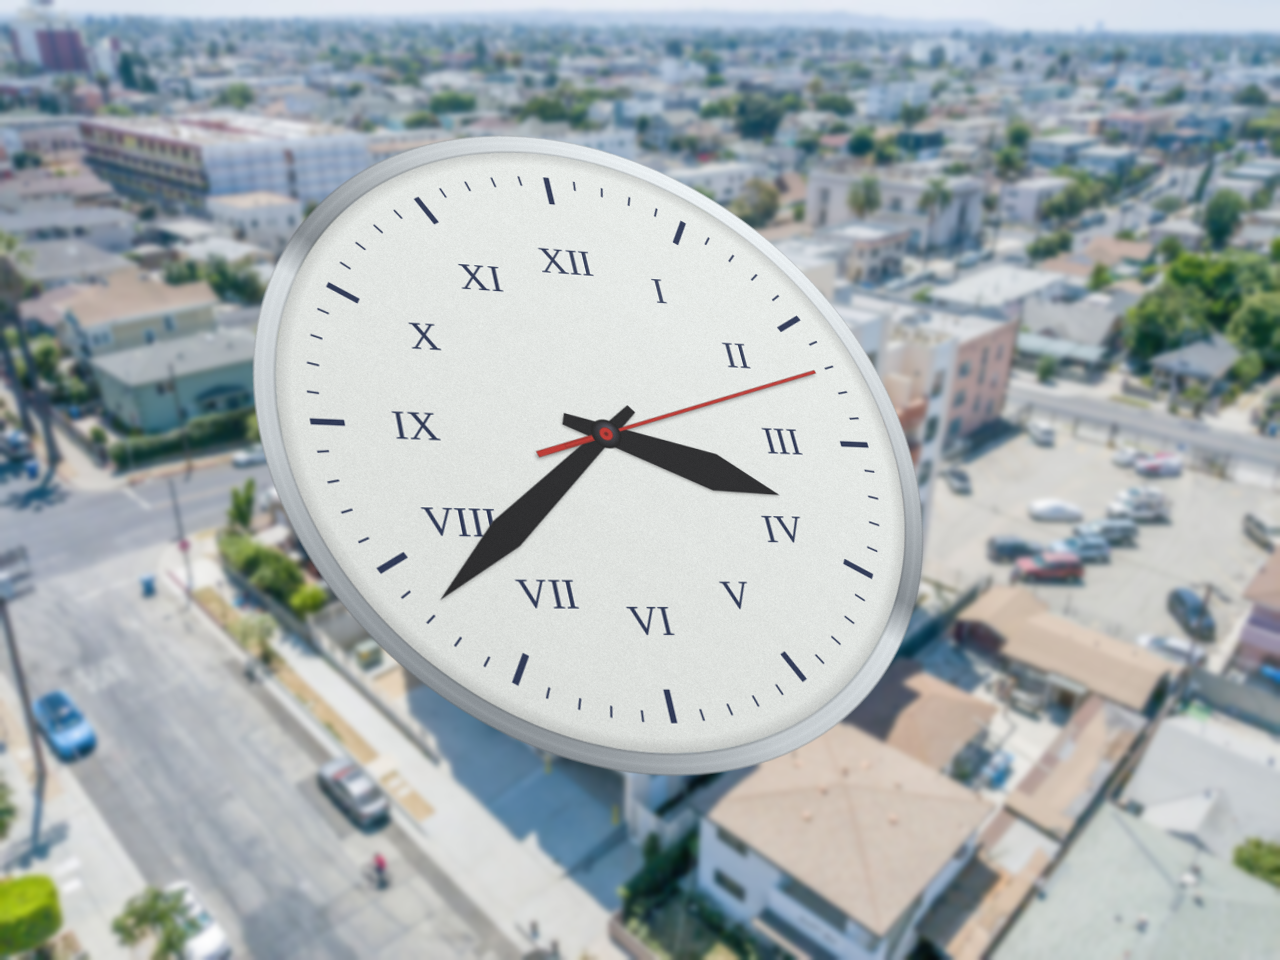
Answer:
3h38m12s
